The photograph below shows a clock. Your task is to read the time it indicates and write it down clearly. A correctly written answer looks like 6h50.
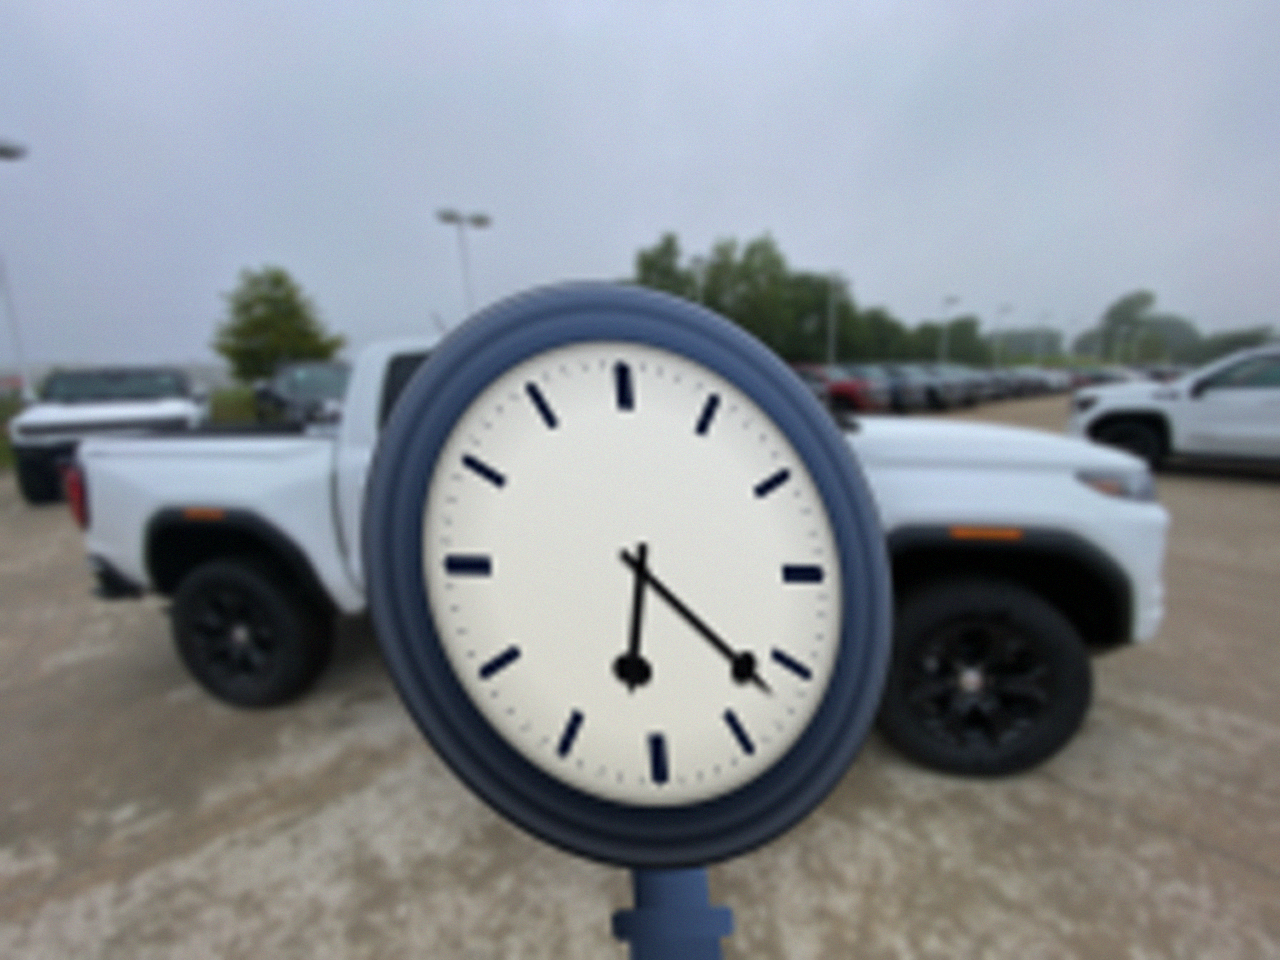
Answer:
6h22
